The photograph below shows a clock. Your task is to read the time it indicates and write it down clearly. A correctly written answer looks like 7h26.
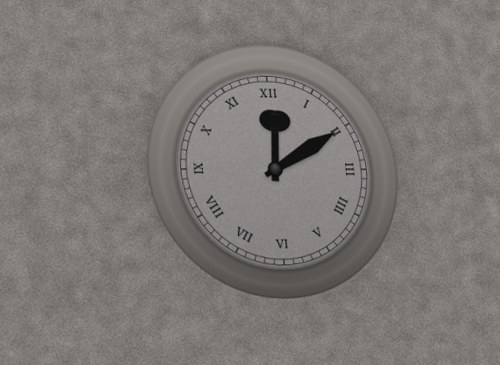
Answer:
12h10
